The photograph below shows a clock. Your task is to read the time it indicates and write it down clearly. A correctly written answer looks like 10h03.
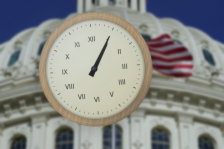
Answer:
1h05
